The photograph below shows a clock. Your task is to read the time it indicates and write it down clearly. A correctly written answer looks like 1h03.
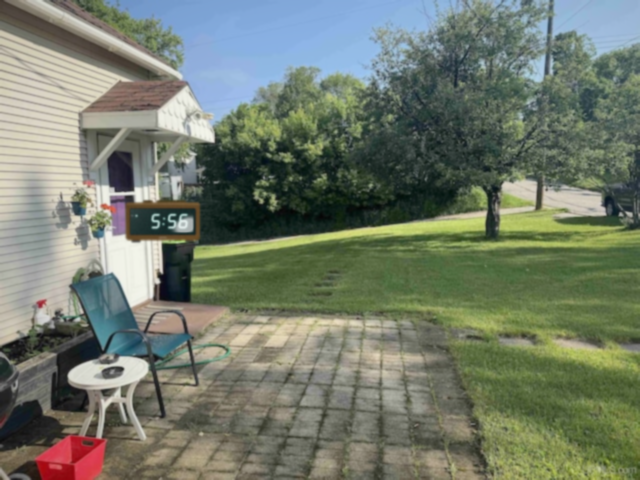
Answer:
5h56
